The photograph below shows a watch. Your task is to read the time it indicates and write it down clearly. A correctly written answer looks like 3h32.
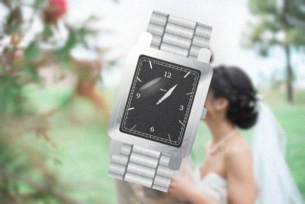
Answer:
1h05
